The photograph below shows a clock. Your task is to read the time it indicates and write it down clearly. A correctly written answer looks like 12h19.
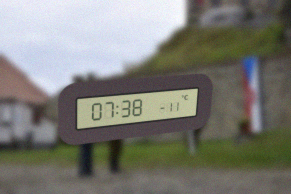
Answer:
7h38
